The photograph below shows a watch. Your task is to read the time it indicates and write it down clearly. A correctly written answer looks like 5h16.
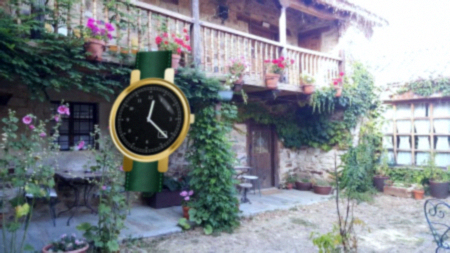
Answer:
12h22
